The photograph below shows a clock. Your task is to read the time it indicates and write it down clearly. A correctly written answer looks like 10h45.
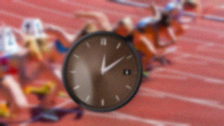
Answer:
12h09
